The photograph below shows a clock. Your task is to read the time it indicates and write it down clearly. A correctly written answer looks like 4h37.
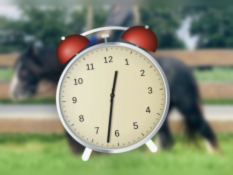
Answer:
12h32
